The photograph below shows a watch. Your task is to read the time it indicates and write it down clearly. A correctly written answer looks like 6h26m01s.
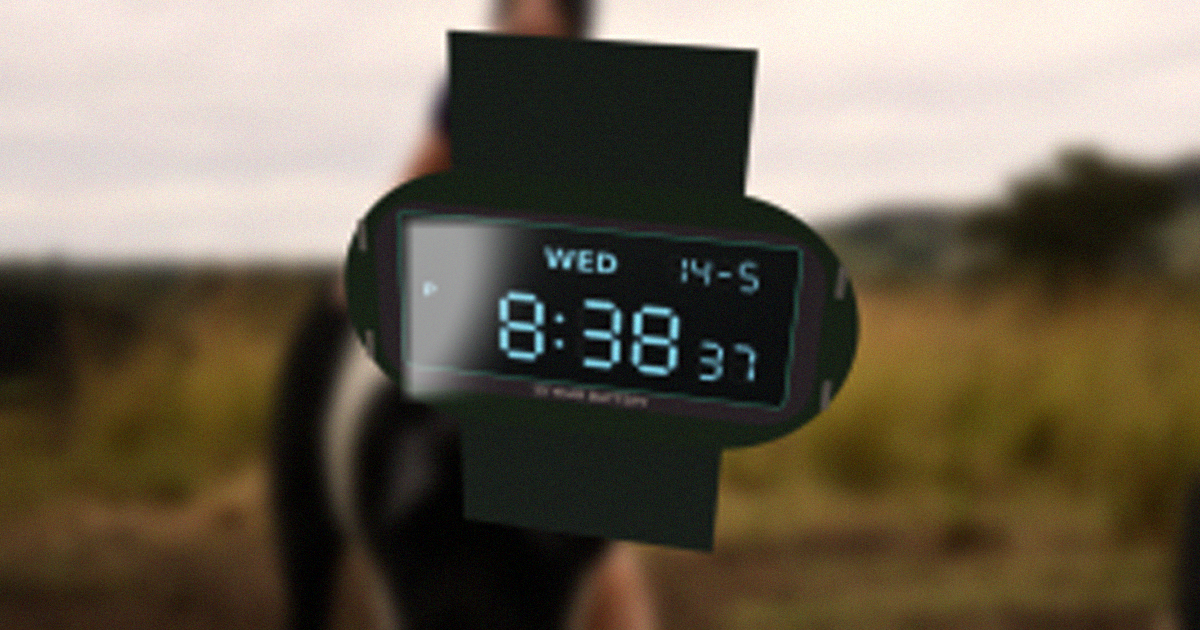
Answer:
8h38m37s
